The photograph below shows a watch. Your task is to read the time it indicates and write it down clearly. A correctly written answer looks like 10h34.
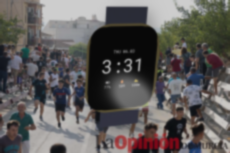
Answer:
3h31
